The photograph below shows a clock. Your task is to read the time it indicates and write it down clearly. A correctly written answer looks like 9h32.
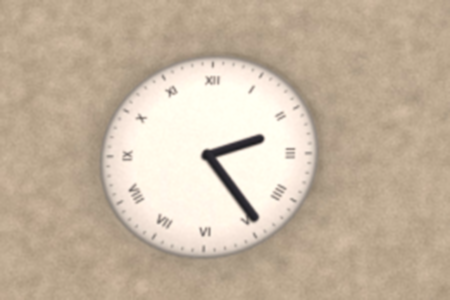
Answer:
2h24
